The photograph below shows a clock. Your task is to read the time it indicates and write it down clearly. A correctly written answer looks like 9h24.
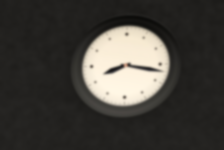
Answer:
8h17
